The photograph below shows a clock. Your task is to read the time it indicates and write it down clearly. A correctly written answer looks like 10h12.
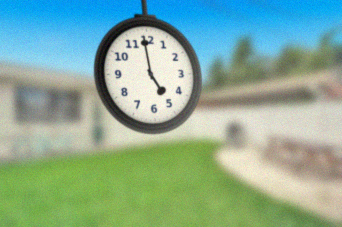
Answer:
4h59
